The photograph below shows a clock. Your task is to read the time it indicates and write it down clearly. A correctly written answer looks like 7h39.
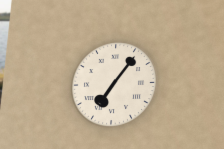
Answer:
7h06
